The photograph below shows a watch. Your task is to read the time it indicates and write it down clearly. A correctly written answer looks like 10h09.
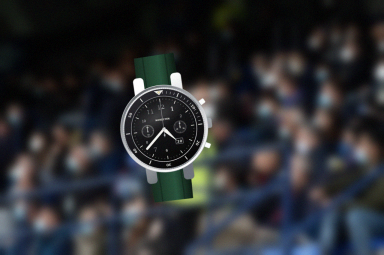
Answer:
4h38
